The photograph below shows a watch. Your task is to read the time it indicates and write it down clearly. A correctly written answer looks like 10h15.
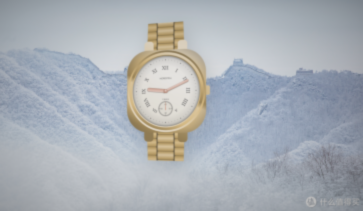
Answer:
9h11
